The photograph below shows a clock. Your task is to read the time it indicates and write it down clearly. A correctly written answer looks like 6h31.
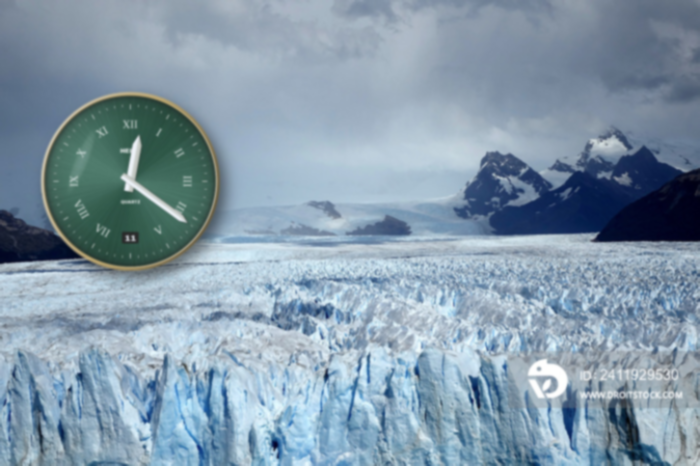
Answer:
12h21
